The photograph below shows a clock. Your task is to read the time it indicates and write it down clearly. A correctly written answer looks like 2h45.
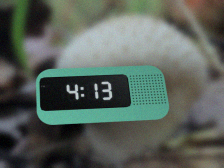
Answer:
4h13
